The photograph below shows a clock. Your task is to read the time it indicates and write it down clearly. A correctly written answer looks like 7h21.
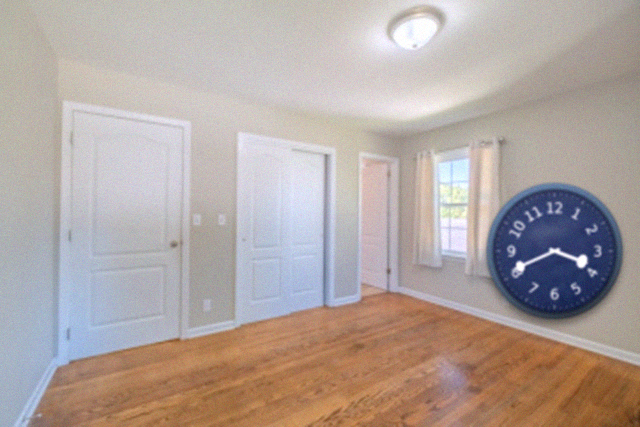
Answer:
3h41
